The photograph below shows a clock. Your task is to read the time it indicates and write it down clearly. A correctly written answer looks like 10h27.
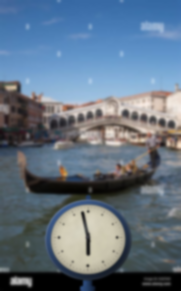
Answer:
5h58
